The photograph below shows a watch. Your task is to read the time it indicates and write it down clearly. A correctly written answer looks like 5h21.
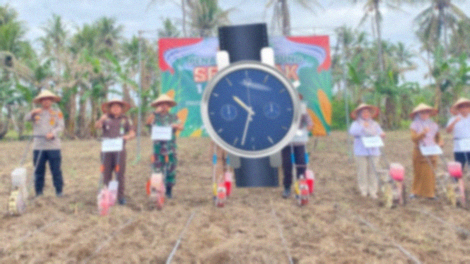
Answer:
10h33
